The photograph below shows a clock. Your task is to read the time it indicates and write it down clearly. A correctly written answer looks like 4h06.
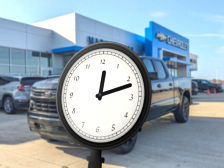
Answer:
12h12
